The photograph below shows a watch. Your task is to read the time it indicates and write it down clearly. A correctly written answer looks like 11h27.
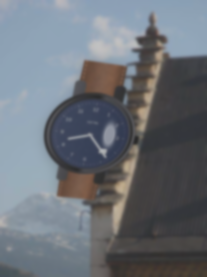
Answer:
8h23
